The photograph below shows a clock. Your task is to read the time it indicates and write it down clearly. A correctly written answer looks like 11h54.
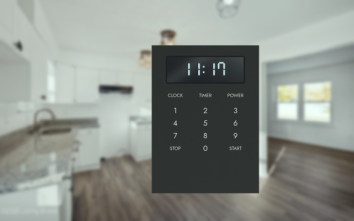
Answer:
11h17
